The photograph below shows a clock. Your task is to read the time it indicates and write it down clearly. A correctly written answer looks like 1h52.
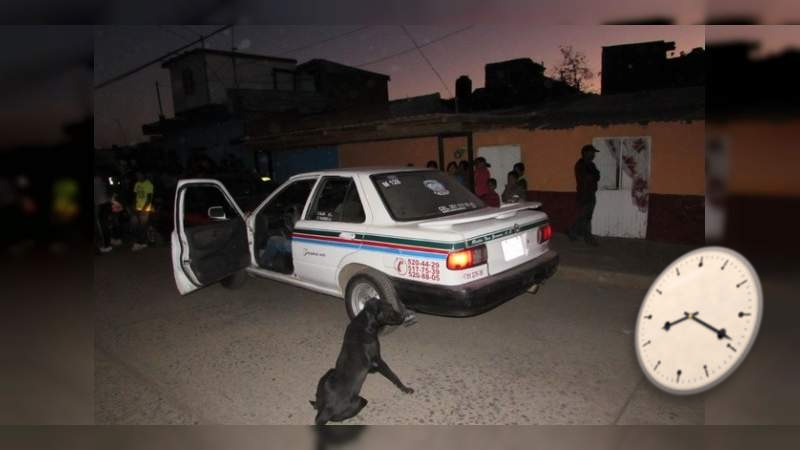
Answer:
8h19
